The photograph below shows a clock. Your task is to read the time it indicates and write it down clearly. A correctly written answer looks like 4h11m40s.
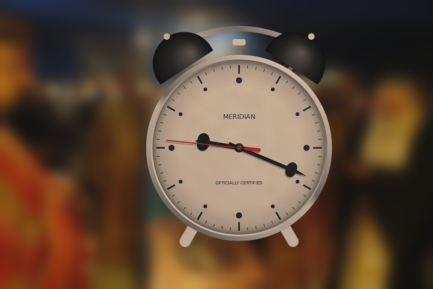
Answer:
9h18m46s
